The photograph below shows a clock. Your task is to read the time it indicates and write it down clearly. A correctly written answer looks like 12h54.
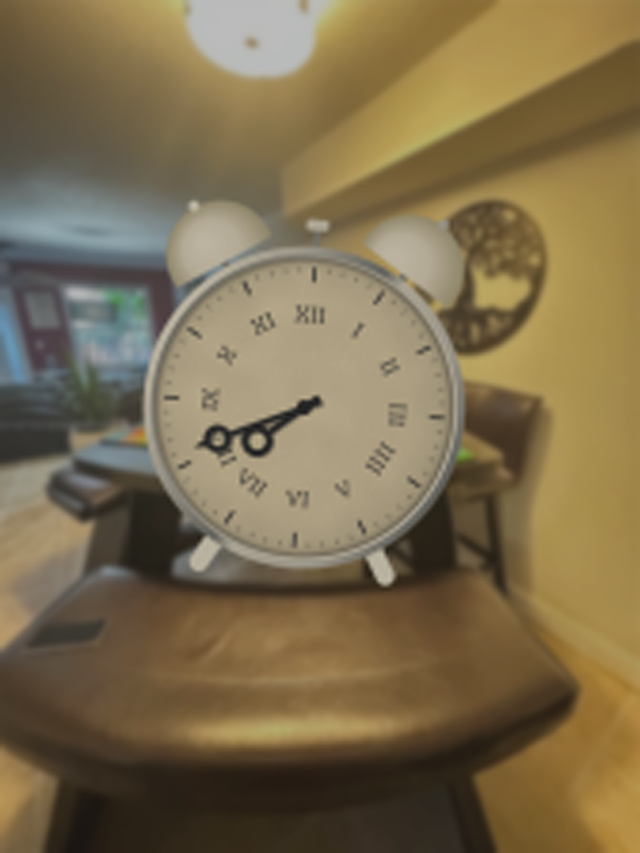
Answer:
7h41
